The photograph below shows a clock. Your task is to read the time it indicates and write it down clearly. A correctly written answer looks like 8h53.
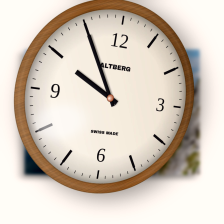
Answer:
9h55
